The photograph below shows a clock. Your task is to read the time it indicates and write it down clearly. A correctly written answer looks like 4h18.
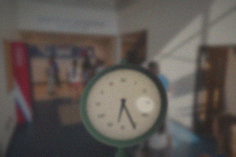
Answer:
6h26
